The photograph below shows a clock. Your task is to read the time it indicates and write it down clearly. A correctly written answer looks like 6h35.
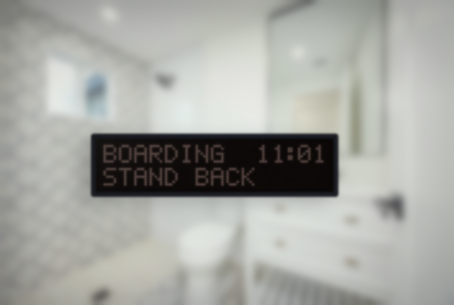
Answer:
11h01
